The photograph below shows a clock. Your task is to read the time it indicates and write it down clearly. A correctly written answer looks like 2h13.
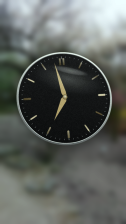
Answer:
6h58
